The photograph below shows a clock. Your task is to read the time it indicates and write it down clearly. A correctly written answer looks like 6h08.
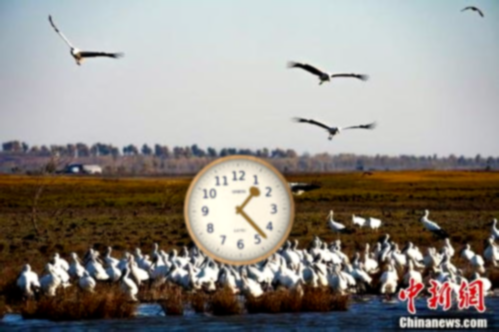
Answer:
1h23
